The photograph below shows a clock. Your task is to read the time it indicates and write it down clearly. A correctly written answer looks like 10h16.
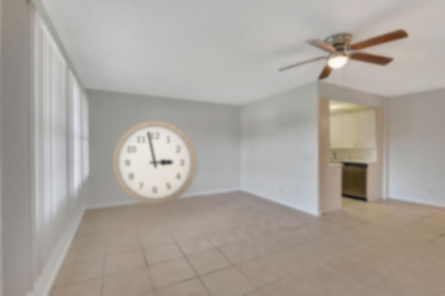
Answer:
2h58
